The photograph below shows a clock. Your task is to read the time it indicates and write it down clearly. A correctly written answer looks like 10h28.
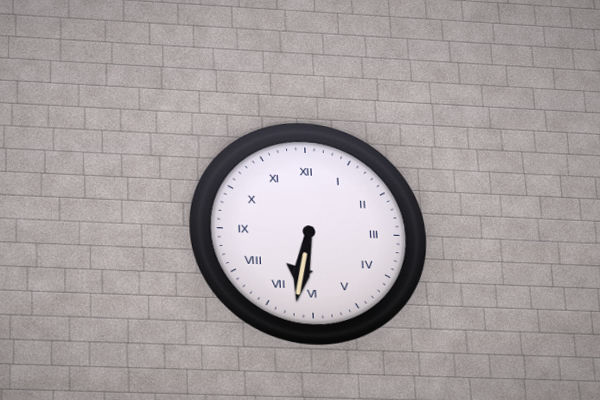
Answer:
6h32
